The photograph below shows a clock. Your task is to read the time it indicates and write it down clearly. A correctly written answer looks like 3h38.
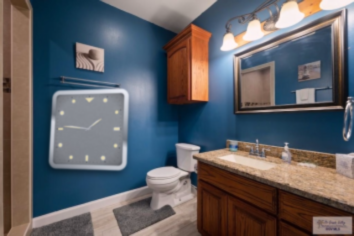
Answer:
1h46
